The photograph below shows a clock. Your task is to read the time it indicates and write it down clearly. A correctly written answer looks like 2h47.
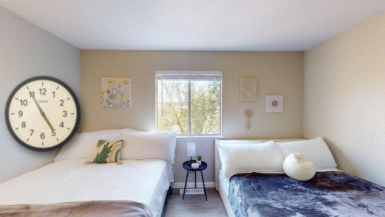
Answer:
4h55
